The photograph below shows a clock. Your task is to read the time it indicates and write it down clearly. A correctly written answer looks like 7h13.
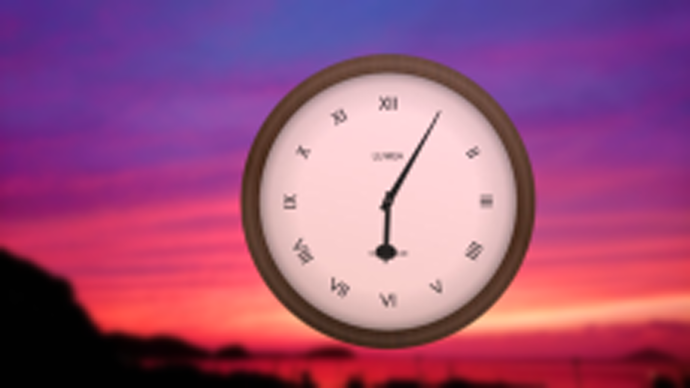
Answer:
6h05
